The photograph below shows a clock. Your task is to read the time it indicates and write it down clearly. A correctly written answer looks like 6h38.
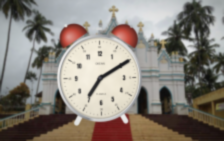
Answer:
7h10
